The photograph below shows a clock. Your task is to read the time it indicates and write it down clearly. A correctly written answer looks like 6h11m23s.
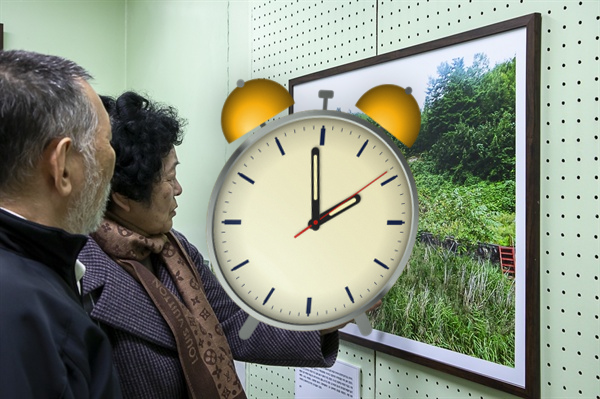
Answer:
1h59m09s
